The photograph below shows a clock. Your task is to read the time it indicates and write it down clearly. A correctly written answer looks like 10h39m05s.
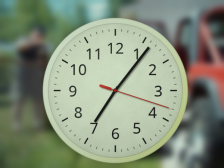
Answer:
7h06m18s
